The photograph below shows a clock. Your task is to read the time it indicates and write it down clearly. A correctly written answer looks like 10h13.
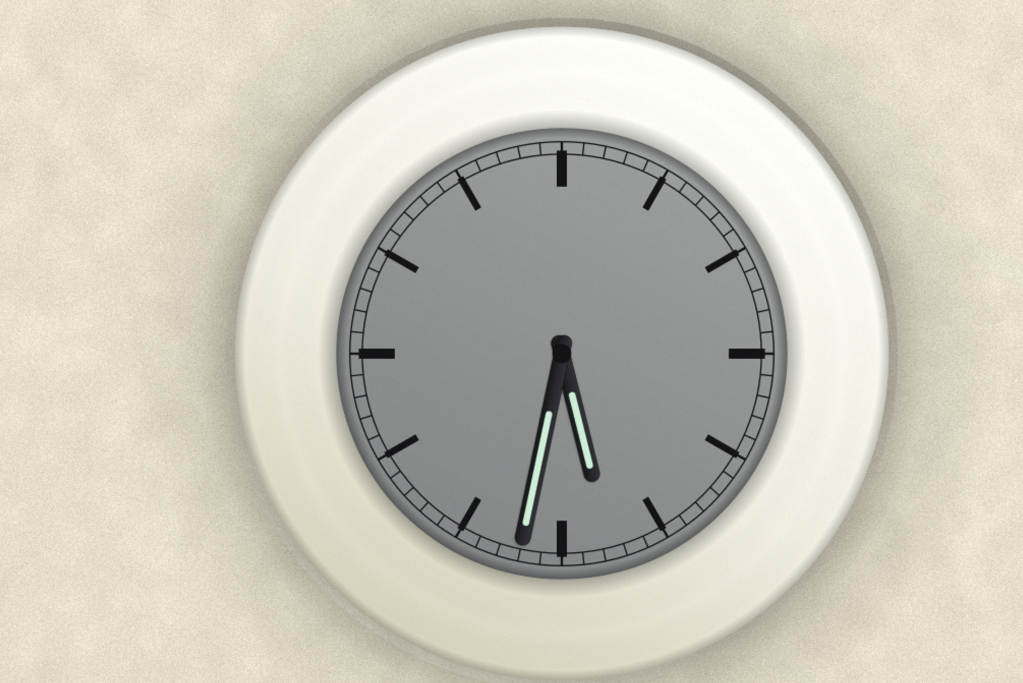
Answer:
5h32
